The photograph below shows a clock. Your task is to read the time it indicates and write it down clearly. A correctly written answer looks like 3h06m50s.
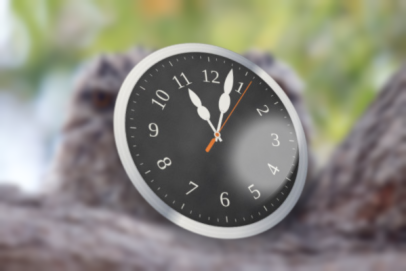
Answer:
11h03m06s
